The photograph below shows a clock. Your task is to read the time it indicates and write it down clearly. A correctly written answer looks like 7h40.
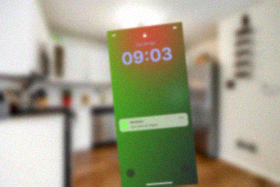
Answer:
9h03
